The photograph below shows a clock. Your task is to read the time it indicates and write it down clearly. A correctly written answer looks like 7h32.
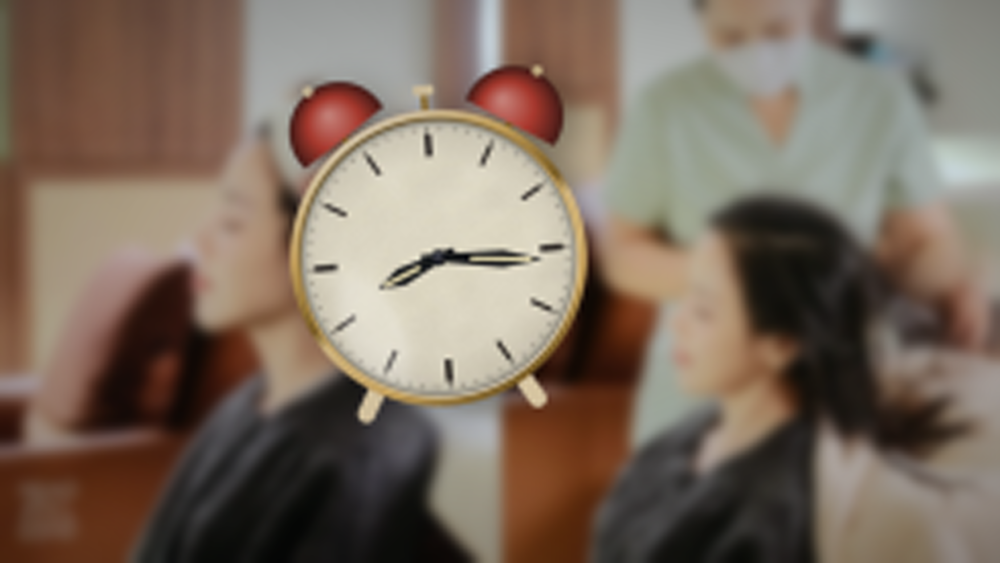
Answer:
8h16
